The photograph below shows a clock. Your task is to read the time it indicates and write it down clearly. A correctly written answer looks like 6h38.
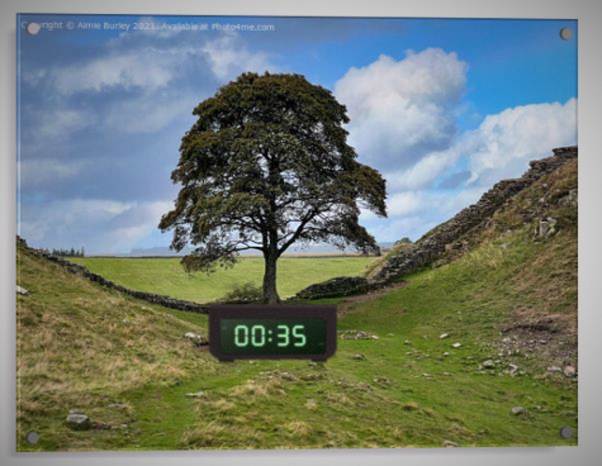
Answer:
0h35
